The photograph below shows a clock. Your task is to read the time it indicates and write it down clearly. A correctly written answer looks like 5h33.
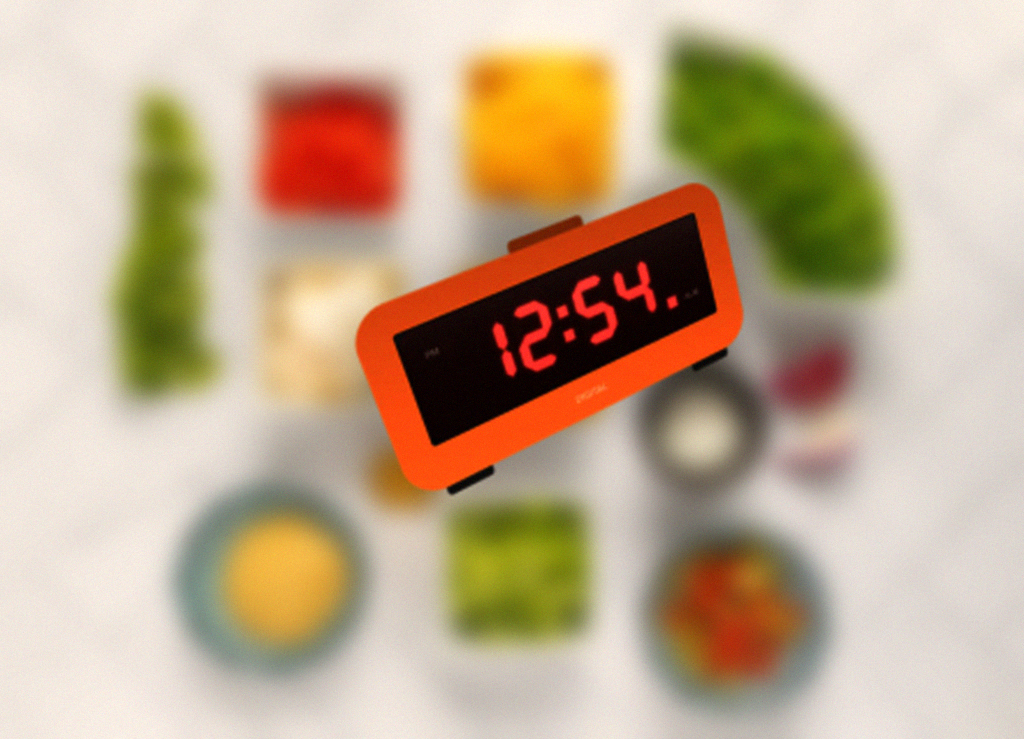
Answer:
12h54
